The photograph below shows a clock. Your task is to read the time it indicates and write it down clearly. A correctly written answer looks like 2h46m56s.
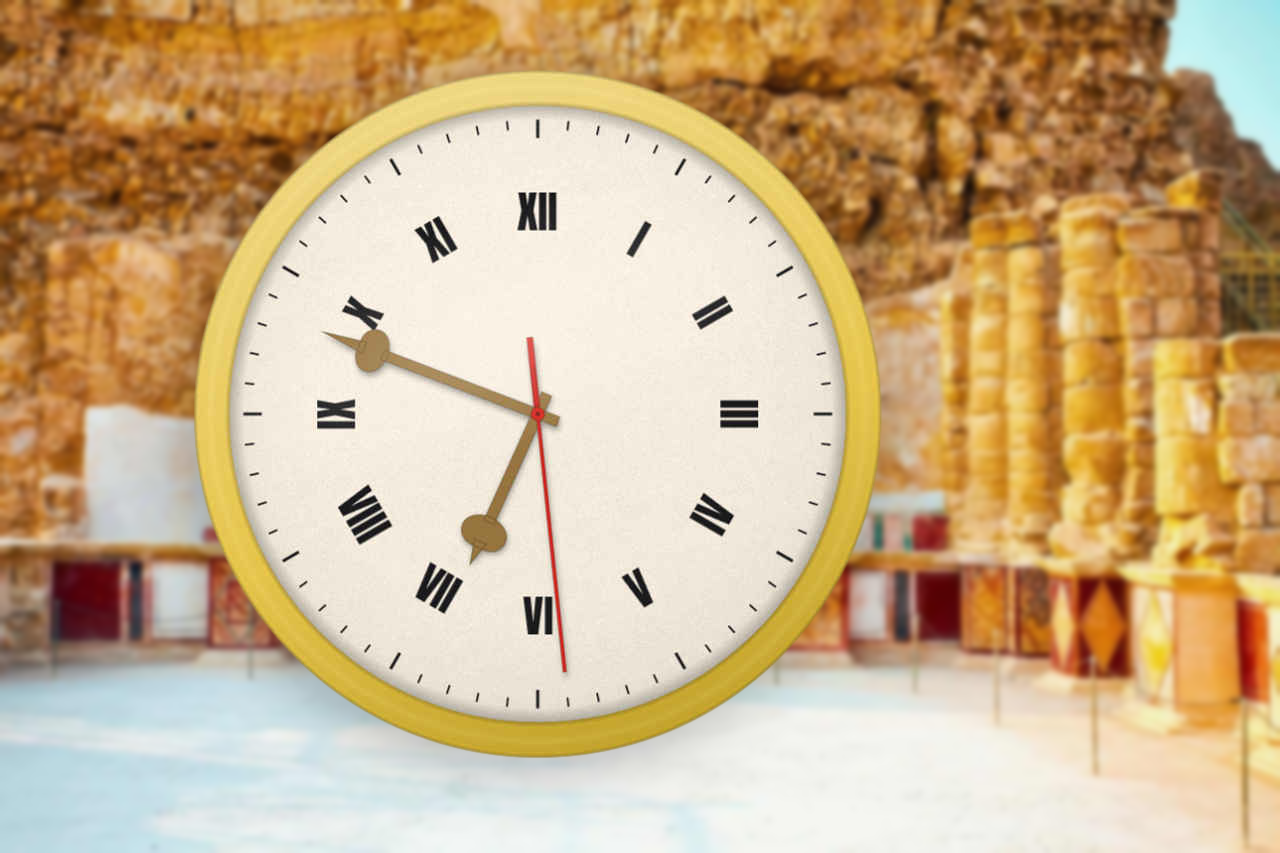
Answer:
6h48m29s
